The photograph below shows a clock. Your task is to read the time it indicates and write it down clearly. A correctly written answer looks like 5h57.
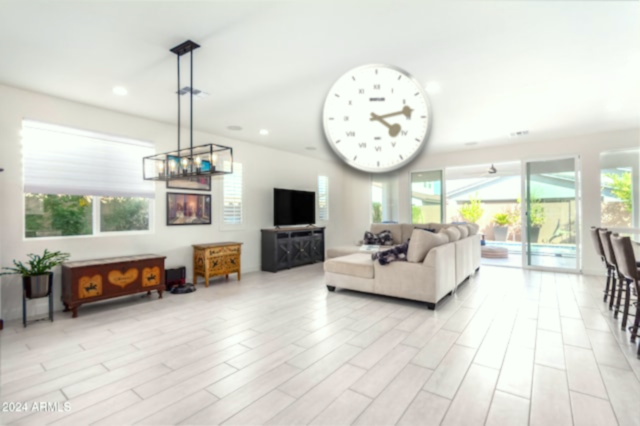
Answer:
4h13
